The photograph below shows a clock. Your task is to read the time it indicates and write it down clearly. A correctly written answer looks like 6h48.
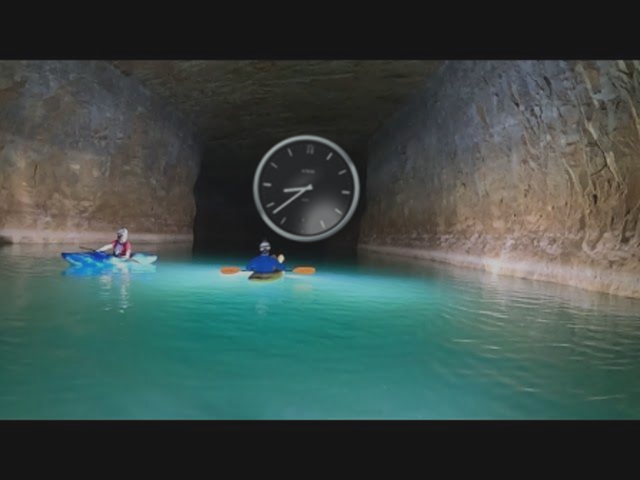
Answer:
8h38
